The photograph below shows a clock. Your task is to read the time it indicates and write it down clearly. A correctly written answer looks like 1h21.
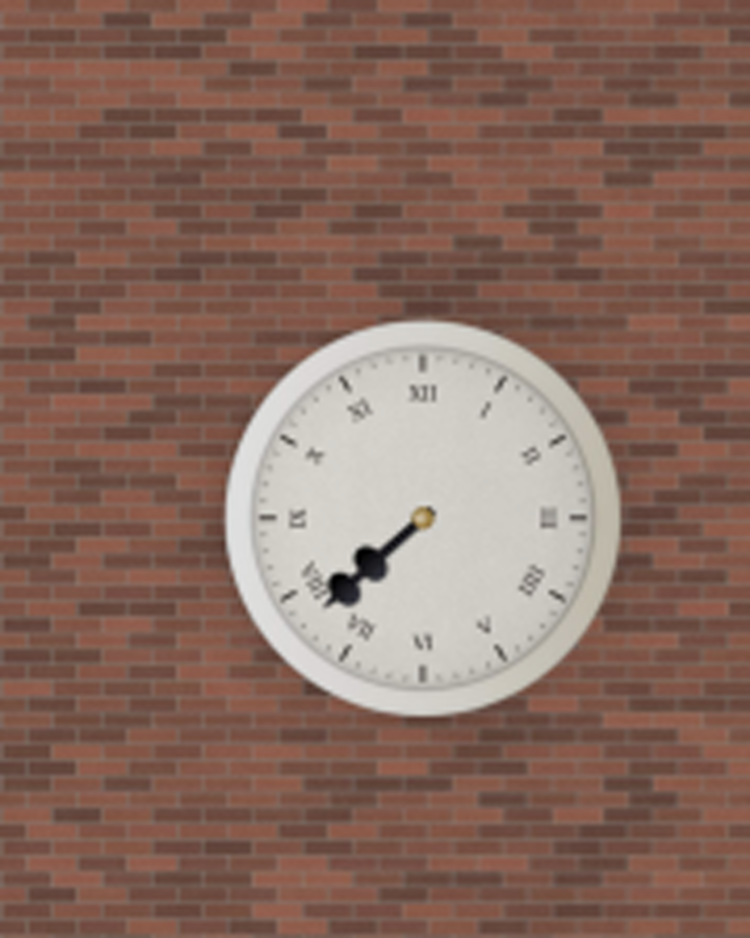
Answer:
7h38
